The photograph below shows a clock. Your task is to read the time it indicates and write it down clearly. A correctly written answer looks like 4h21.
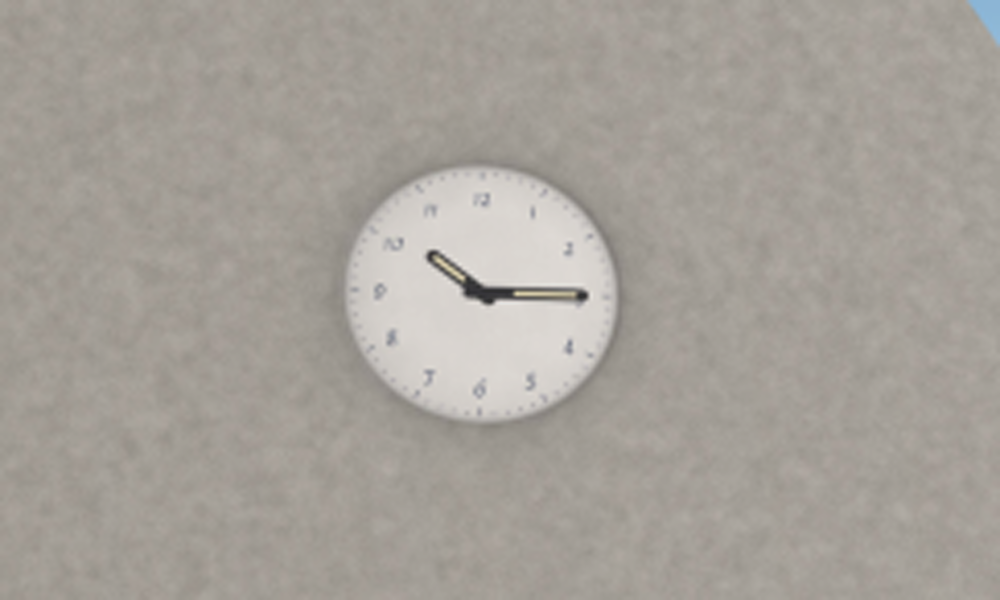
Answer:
10h15
